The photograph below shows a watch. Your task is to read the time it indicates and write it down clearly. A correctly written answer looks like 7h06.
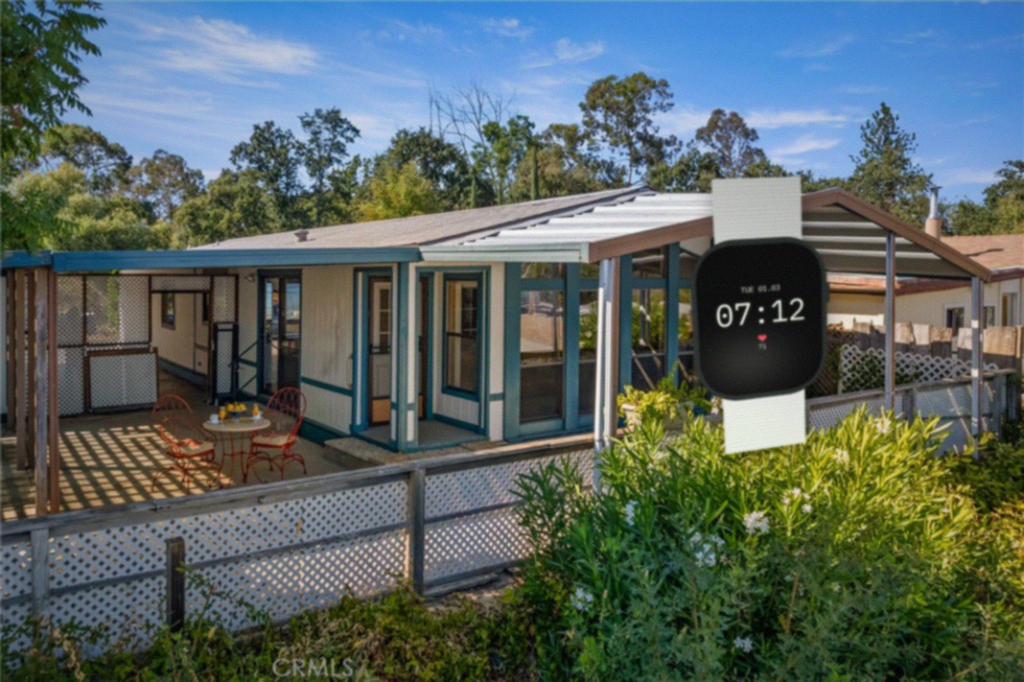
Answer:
7h12
